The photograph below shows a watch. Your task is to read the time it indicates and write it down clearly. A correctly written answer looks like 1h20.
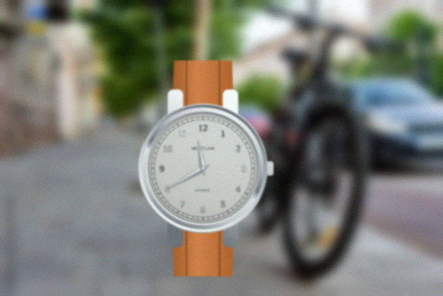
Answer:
11h40
